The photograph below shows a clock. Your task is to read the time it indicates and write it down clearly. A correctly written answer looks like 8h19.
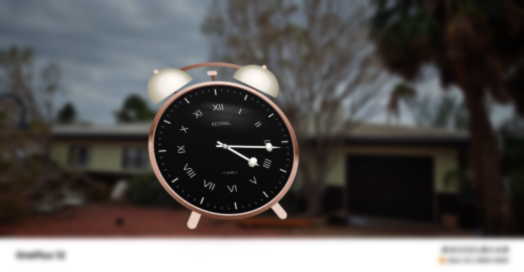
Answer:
4h16
